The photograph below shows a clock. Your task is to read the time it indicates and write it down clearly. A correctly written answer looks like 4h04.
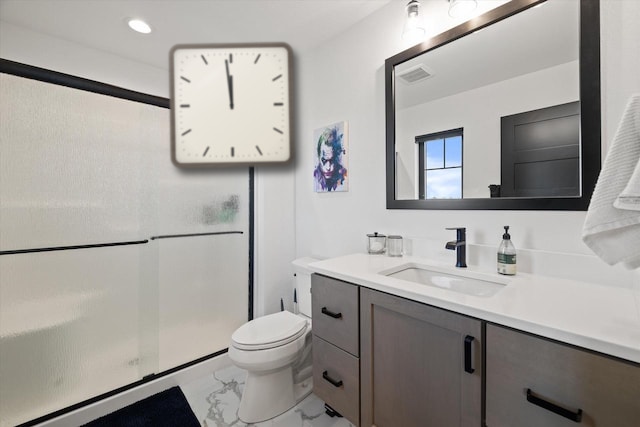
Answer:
11h59
